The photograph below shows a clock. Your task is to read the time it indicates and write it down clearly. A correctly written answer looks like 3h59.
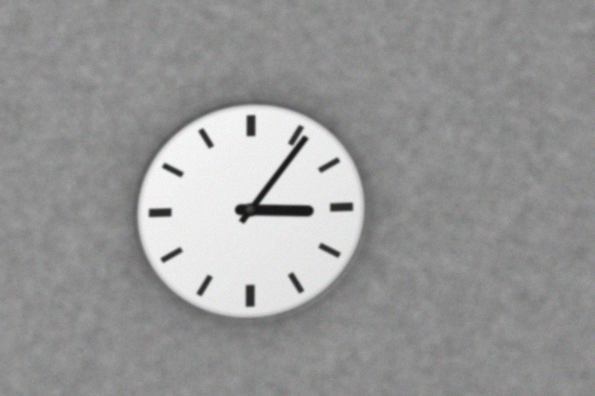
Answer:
3h06
